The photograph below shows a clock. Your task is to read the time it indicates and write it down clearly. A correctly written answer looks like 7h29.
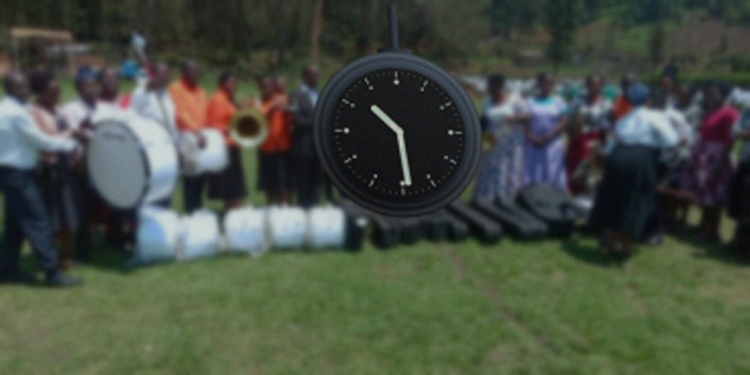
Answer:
10h29
